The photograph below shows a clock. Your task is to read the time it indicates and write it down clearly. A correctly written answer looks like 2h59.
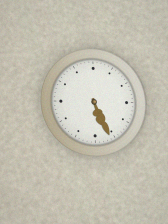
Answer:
5h26
